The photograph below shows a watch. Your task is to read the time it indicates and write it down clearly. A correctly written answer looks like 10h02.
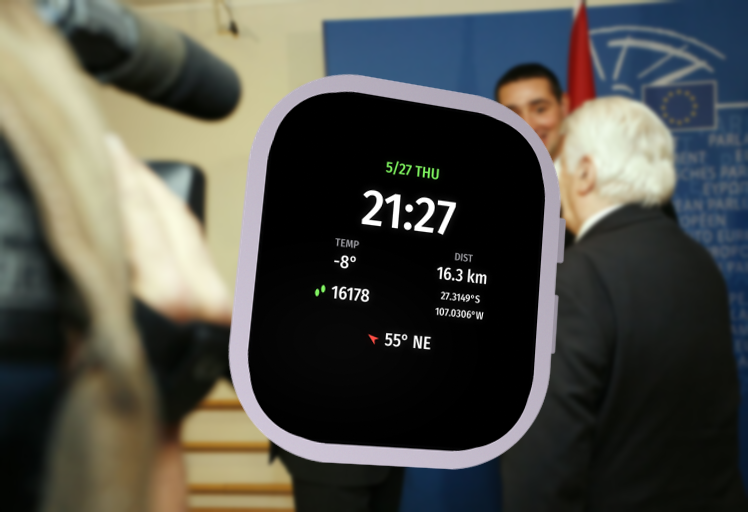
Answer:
21h27
